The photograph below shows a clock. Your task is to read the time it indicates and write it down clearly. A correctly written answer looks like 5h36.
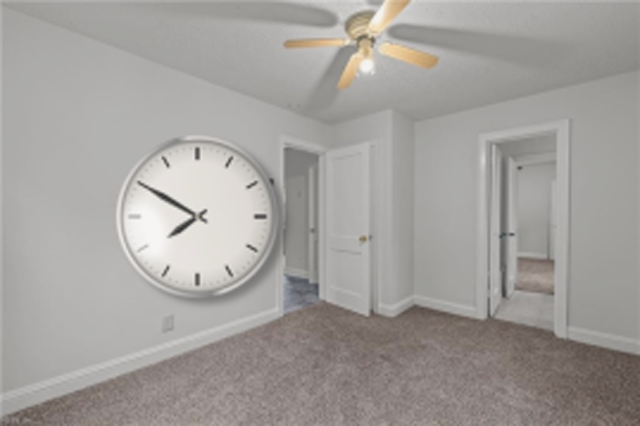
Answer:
7h50
